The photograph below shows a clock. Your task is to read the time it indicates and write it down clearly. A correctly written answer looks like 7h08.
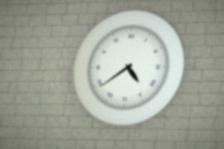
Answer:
4h39
